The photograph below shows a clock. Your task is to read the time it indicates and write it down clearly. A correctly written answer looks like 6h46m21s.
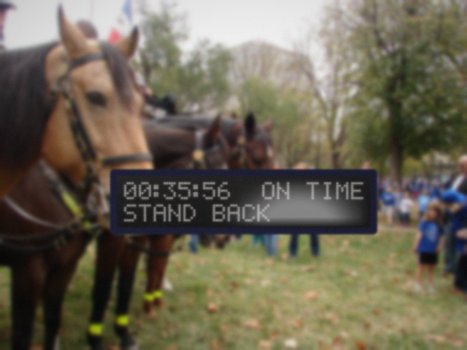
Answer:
0h35m56s
